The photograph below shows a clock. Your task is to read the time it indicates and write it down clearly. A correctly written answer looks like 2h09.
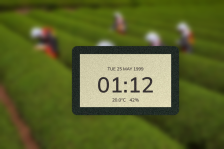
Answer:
1h12
